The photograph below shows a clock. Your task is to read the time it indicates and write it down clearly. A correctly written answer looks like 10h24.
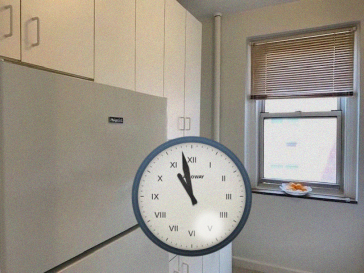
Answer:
10h58
